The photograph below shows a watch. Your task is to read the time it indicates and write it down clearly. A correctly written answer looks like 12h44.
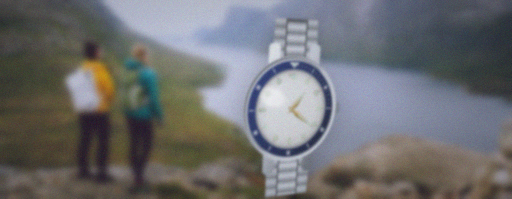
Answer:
1h21
